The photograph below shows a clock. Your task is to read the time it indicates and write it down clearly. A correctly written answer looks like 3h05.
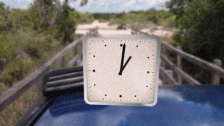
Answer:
1h01
